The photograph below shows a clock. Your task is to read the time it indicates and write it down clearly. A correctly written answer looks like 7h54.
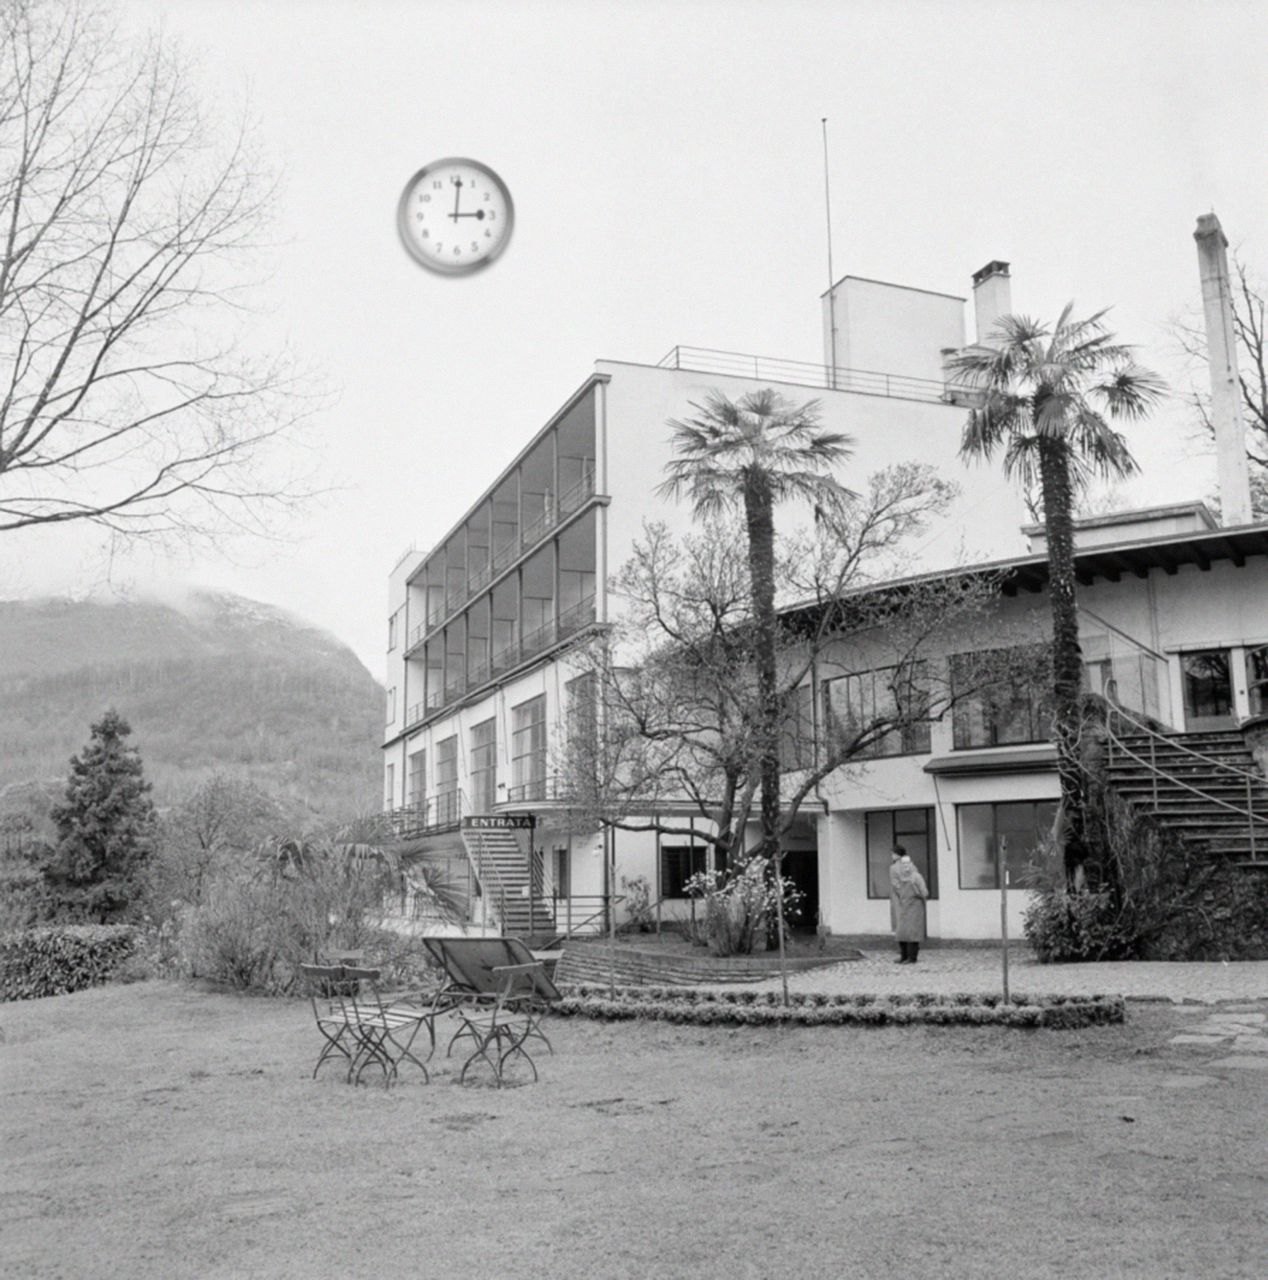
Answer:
3h01
